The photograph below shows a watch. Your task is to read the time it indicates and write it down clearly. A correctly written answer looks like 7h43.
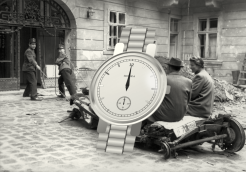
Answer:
12h00
